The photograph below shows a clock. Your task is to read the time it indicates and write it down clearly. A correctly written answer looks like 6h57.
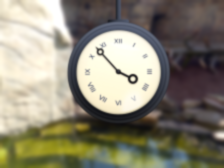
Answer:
3h53
